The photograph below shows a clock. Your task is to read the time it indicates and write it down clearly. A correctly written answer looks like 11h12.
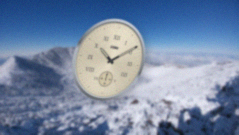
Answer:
10h09
